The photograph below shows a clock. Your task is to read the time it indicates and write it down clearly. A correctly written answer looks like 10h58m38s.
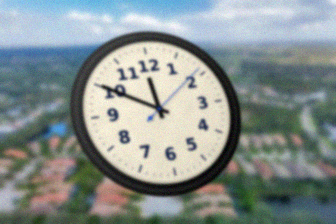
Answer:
11h50m09s
